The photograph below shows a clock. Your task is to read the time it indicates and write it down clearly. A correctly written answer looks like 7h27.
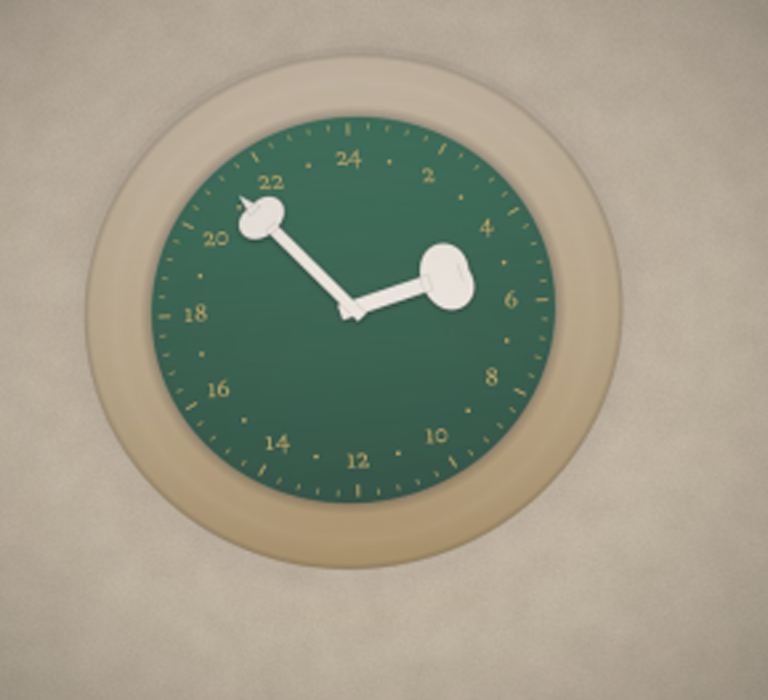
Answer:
4h53
